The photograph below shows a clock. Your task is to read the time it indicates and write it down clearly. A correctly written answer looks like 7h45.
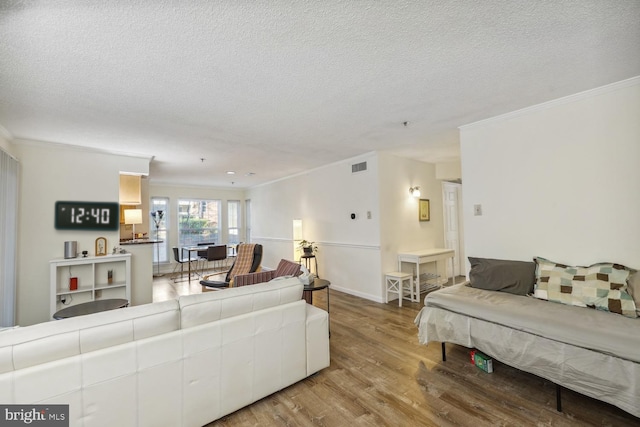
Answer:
12h40
